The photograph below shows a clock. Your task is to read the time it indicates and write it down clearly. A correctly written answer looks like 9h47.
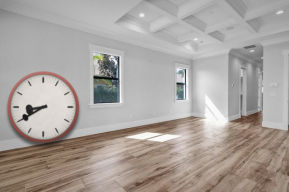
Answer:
8h40
